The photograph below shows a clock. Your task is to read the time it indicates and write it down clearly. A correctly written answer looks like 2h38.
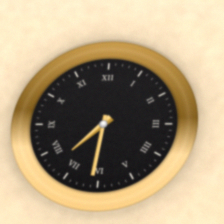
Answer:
7h31
